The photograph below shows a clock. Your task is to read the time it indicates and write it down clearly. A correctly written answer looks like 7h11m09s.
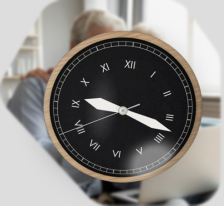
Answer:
9h17m40s
